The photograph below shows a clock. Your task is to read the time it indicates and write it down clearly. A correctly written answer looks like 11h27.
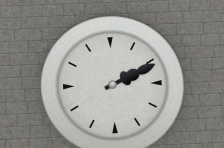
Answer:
2h11
